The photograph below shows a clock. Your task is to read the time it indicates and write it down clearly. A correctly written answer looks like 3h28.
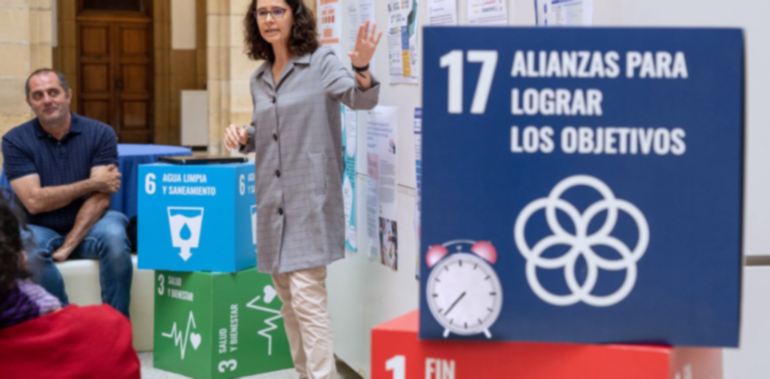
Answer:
7h38
